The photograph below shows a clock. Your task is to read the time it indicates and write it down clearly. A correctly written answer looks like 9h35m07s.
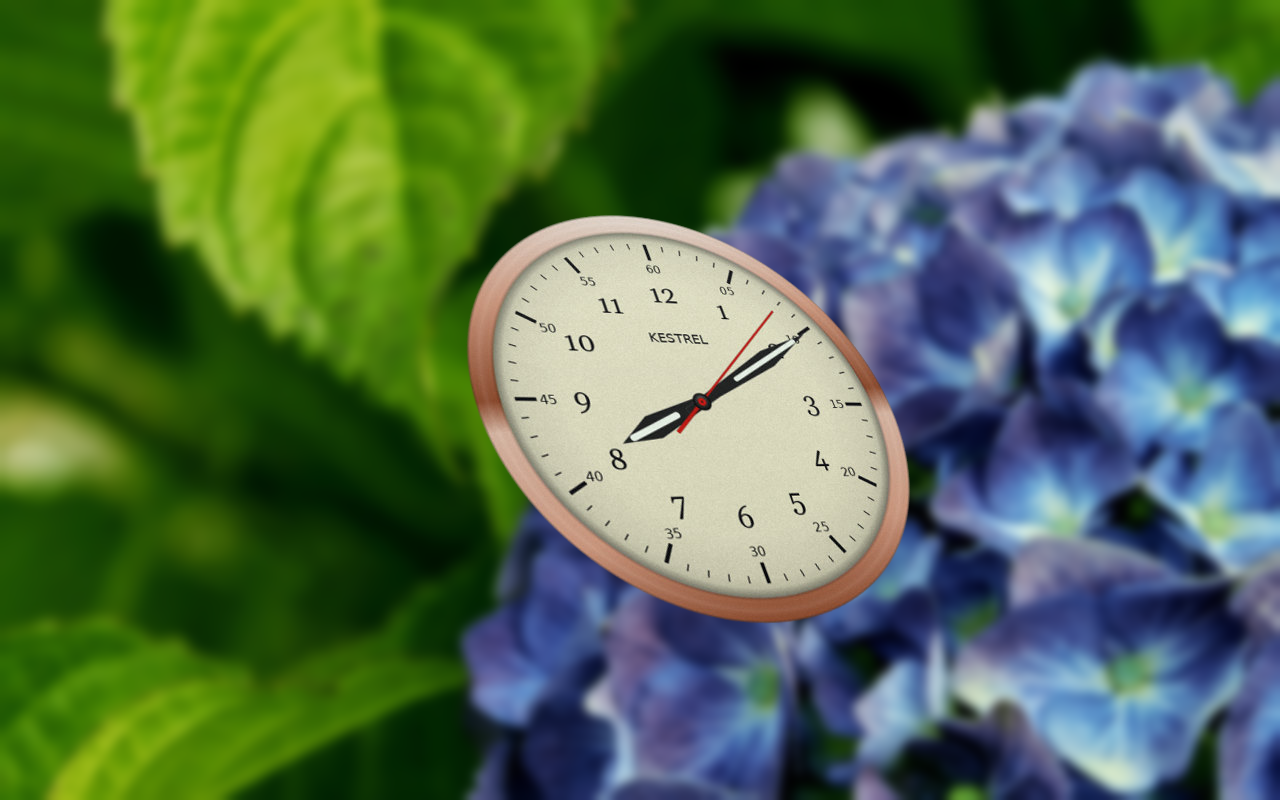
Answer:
8h10m08s
